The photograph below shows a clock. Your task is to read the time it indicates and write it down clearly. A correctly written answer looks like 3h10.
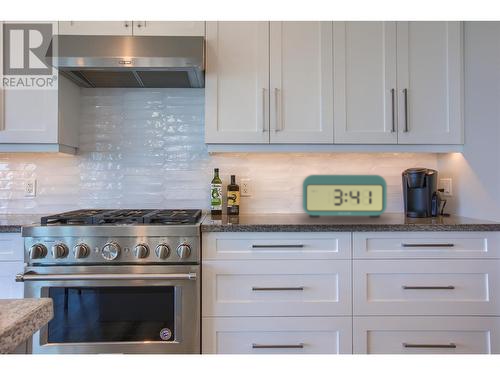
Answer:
3h41
